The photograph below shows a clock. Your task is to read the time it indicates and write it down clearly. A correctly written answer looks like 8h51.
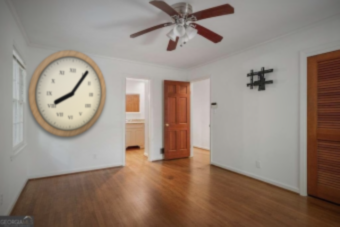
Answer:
8h06
